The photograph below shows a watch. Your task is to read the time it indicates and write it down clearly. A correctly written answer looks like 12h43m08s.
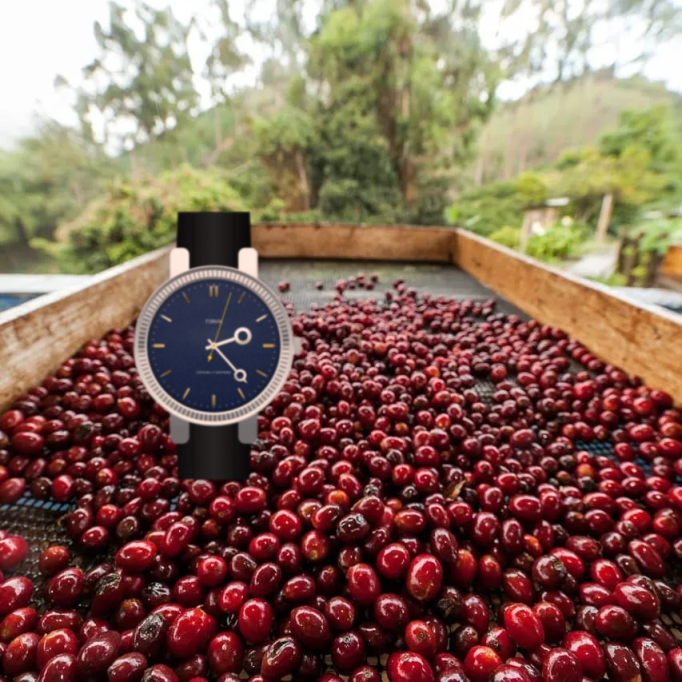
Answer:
2h23m03s
